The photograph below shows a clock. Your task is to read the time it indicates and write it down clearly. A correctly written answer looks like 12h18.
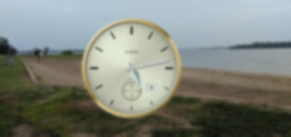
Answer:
5h13
